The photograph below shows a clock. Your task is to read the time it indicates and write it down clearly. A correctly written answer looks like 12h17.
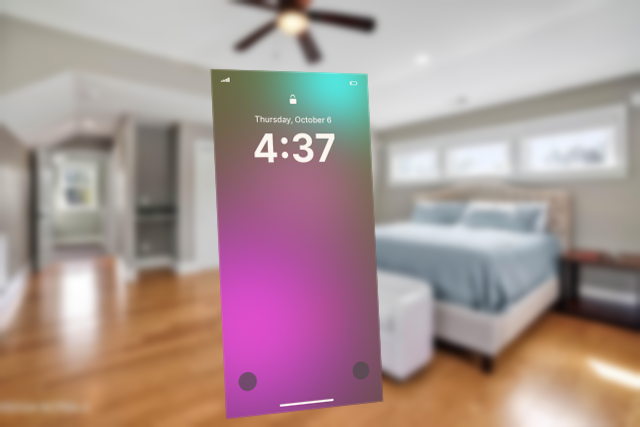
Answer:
4h37
